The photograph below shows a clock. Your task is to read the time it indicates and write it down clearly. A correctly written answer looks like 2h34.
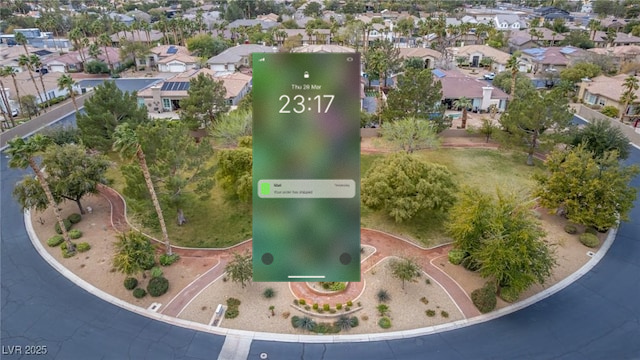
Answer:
23h17
